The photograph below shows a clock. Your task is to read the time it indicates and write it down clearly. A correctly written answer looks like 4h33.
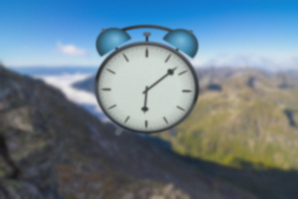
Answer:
6h08
